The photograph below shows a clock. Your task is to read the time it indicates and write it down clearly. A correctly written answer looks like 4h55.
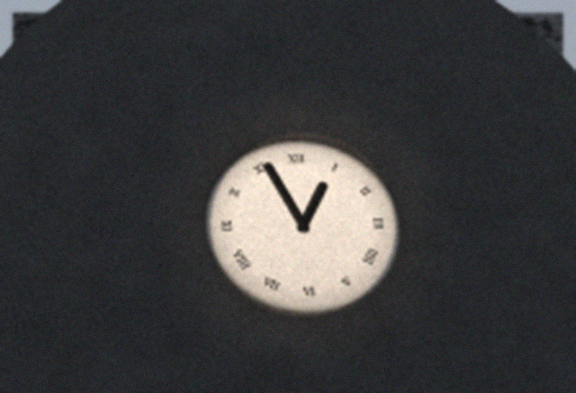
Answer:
12h56
